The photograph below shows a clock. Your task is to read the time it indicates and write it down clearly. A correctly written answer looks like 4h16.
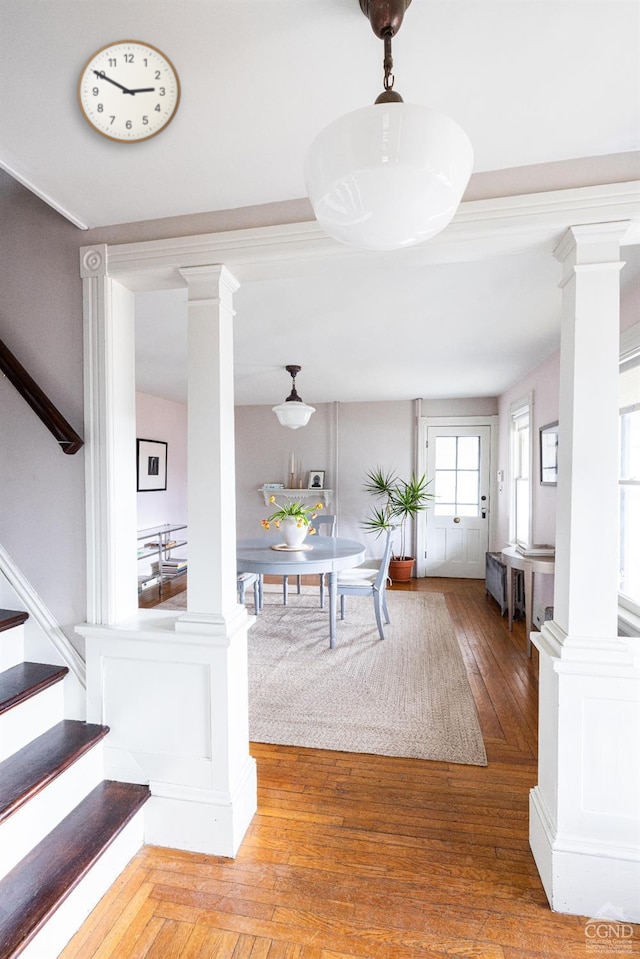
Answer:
2h50
